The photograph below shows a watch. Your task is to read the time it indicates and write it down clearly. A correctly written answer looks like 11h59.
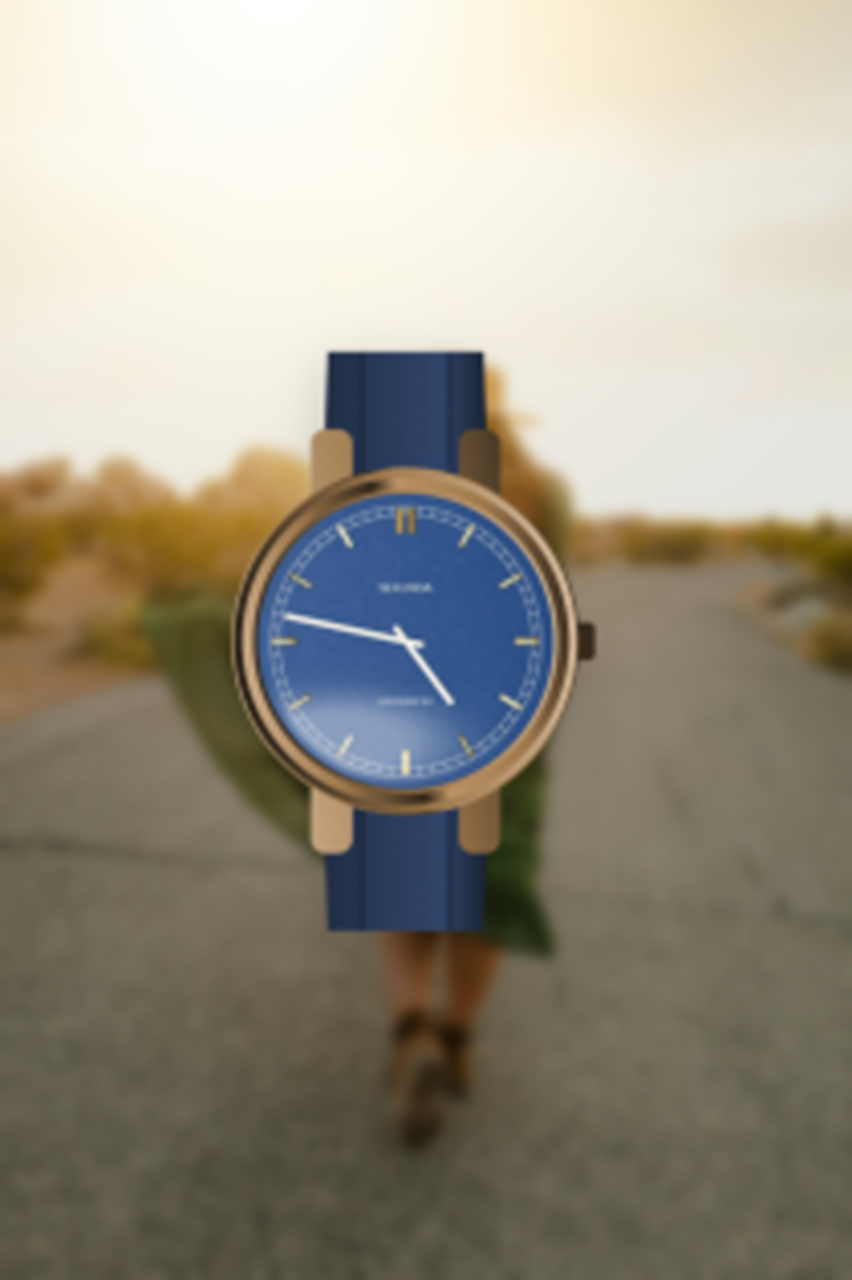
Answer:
4h47
